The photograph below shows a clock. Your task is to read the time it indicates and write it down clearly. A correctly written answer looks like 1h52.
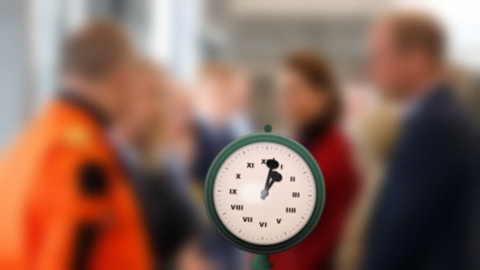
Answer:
1h02
